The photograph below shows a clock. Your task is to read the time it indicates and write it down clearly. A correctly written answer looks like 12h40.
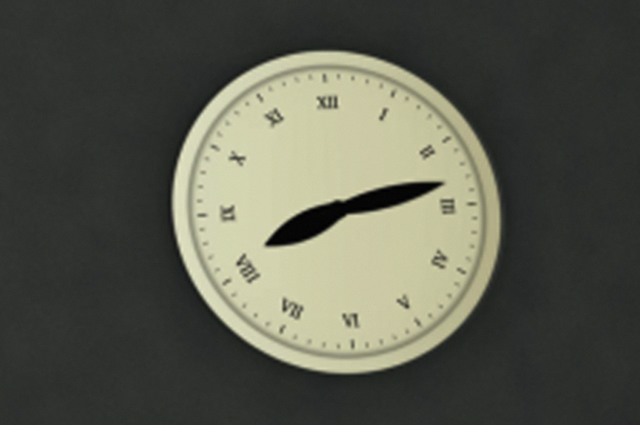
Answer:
8h13
